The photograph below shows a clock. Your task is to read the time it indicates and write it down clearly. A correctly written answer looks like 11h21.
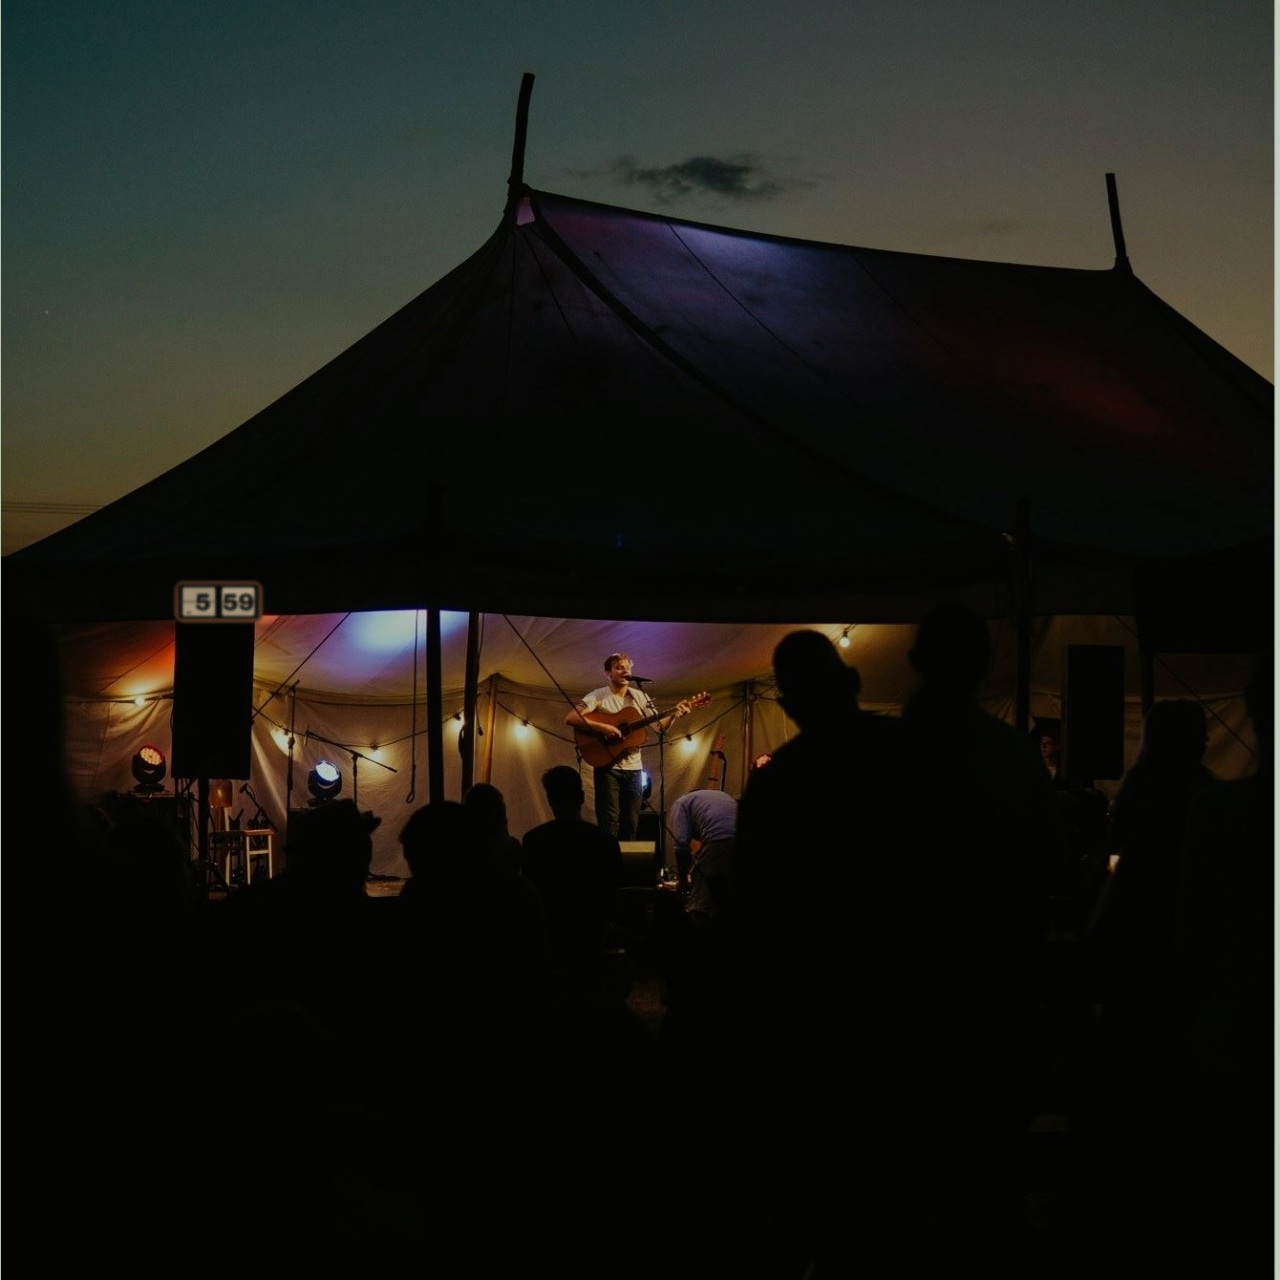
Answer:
5h59
